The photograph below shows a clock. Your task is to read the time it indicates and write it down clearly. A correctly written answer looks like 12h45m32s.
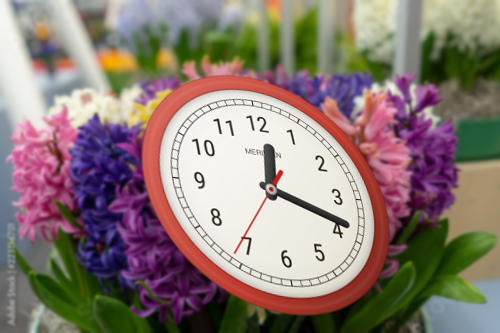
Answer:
12h18m36s
